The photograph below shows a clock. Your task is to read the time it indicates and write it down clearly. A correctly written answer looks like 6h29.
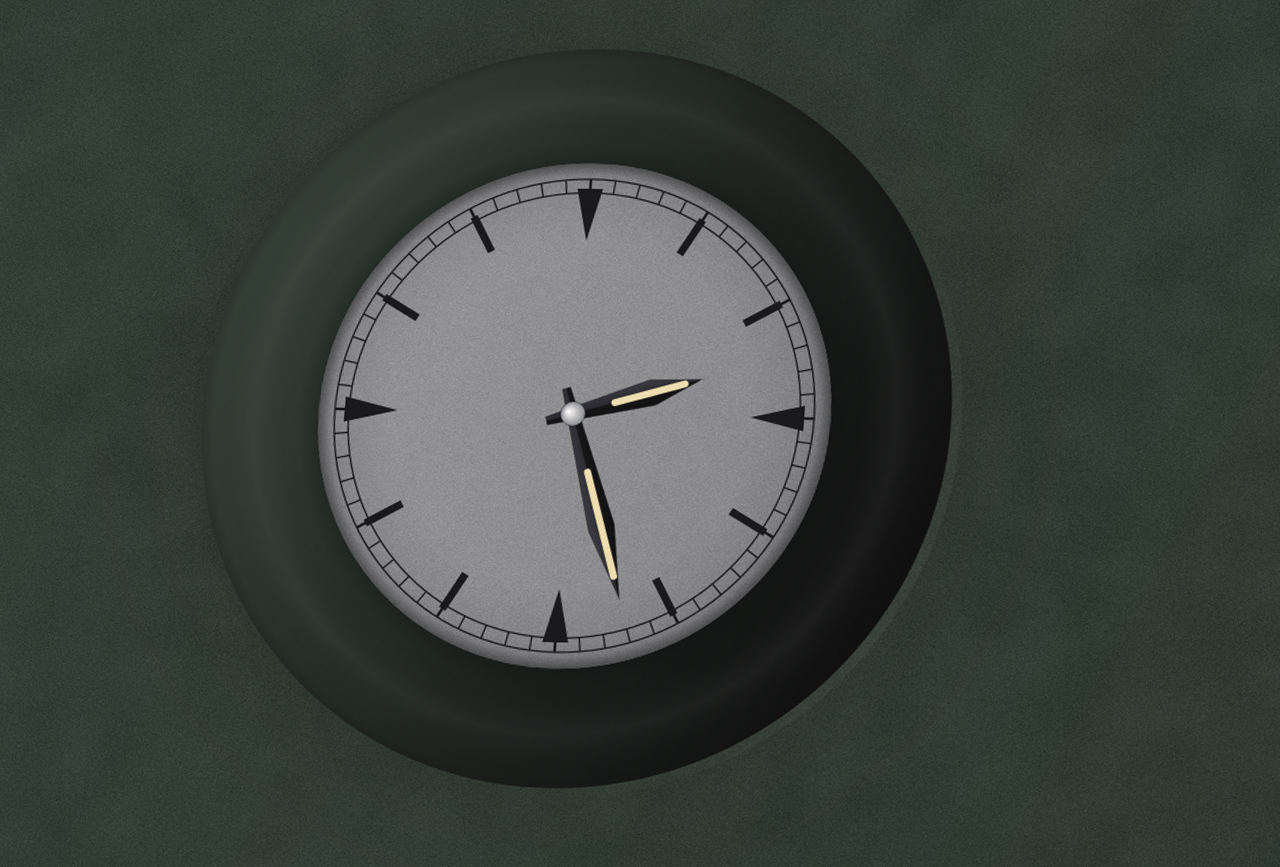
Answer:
2h27
